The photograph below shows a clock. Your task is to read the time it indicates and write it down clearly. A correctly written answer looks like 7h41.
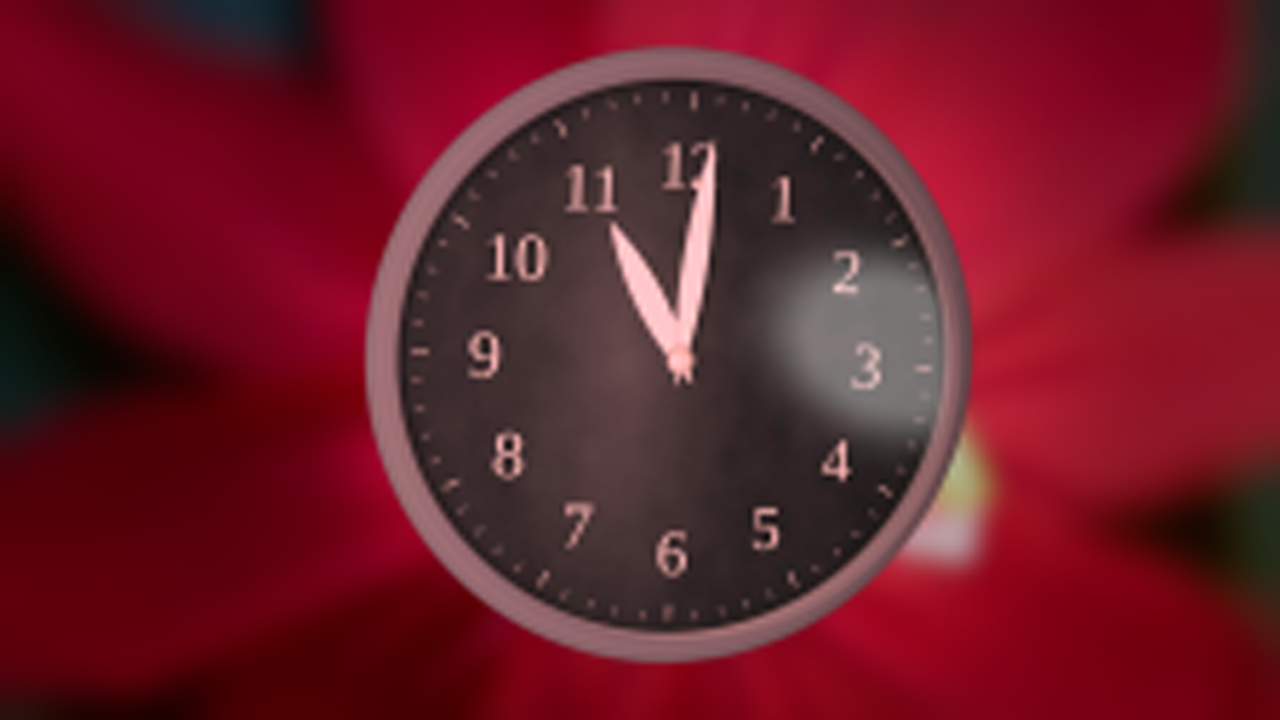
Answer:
11h01
